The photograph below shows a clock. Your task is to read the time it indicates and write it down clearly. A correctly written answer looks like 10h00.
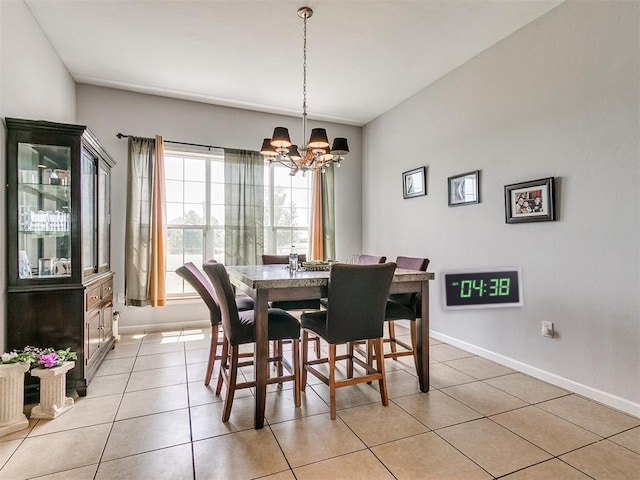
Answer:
4h38
